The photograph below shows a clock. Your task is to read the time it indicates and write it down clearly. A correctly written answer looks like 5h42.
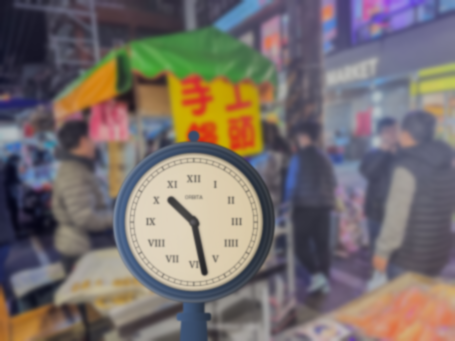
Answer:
10h28
